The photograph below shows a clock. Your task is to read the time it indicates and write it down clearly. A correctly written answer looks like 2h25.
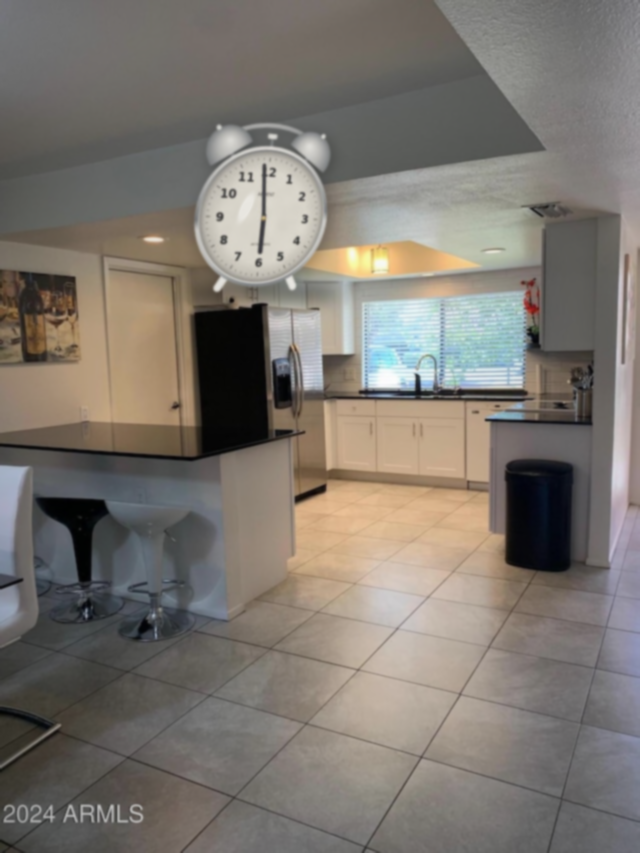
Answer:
5h59
